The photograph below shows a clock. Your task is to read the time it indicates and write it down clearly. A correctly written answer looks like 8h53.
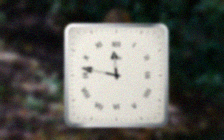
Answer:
11h47
